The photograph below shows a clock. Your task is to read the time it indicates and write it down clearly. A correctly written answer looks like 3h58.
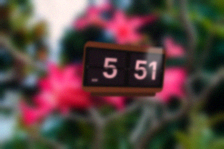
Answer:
5h51
